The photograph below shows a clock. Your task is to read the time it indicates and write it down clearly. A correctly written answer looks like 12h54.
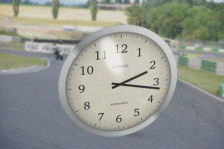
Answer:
2h17
